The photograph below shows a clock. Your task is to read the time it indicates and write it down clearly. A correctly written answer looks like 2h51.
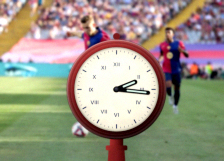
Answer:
2h16
